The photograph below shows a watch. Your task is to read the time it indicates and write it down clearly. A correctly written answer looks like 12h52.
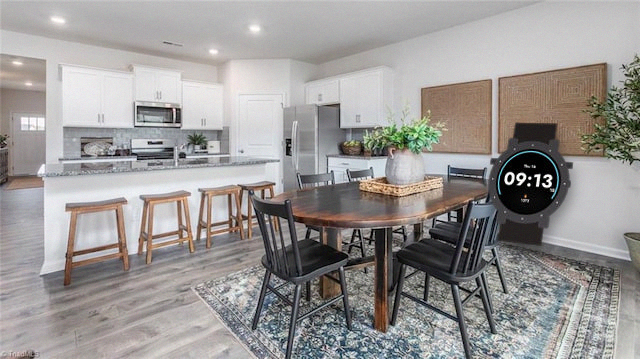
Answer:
9h13
